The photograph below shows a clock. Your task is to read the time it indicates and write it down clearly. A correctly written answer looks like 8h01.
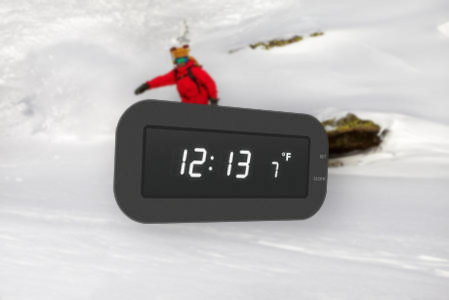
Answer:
12h13
